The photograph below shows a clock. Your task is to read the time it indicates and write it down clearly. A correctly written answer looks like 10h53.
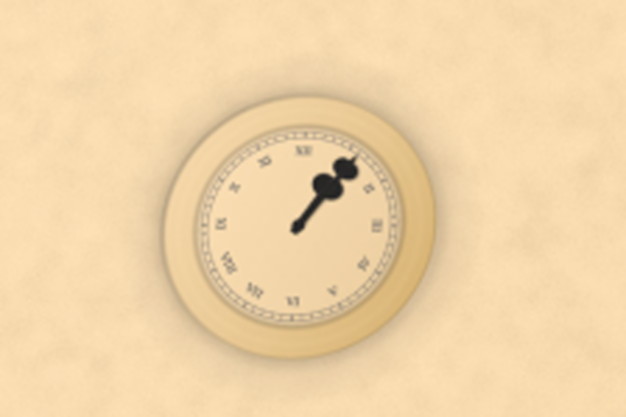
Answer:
1h06
